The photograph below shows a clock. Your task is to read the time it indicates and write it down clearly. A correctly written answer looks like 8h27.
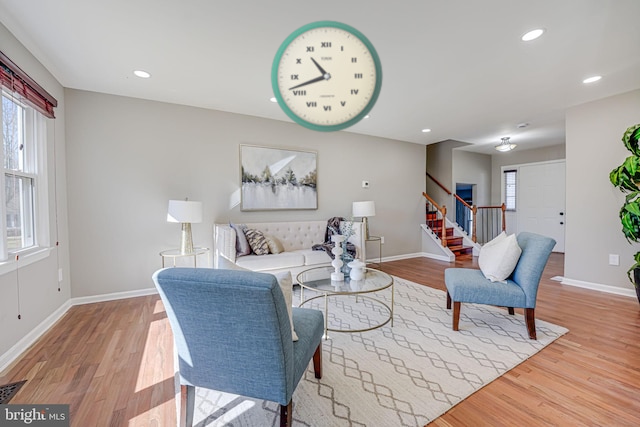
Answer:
10h42
